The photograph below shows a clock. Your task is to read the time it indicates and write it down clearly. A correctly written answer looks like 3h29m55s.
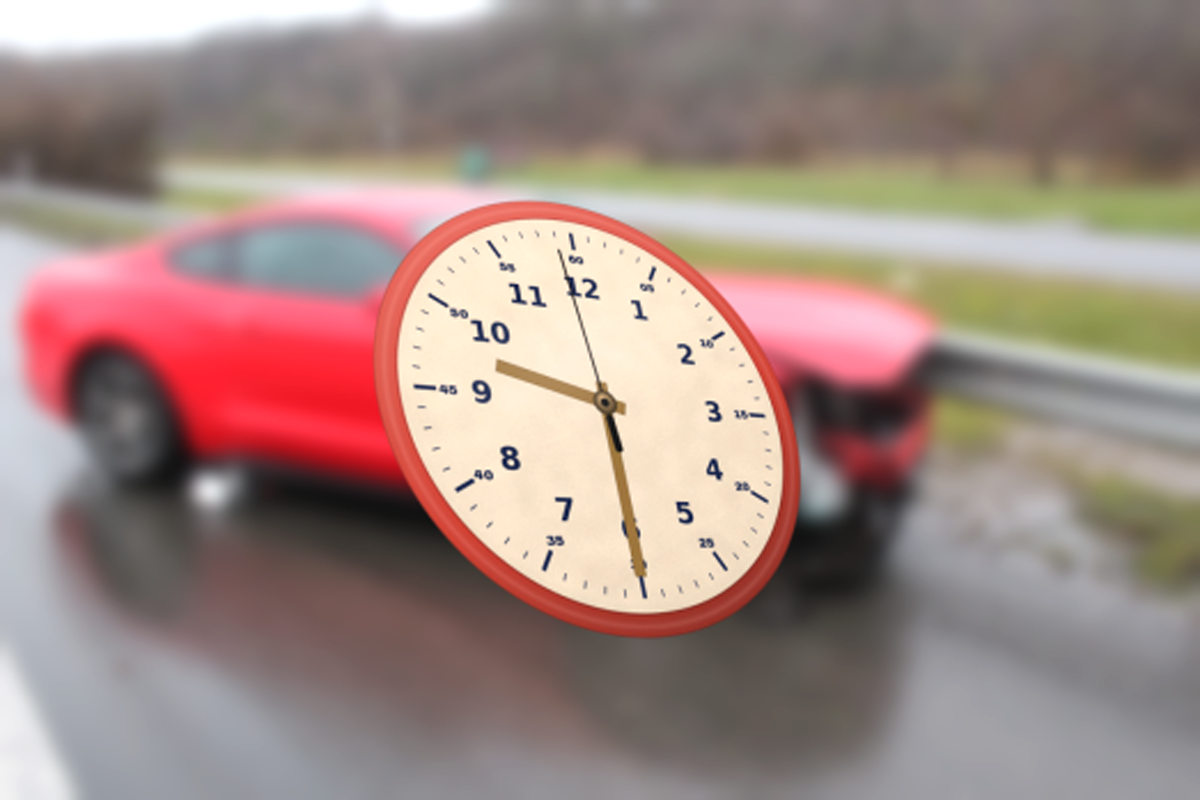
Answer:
9h29m59s
